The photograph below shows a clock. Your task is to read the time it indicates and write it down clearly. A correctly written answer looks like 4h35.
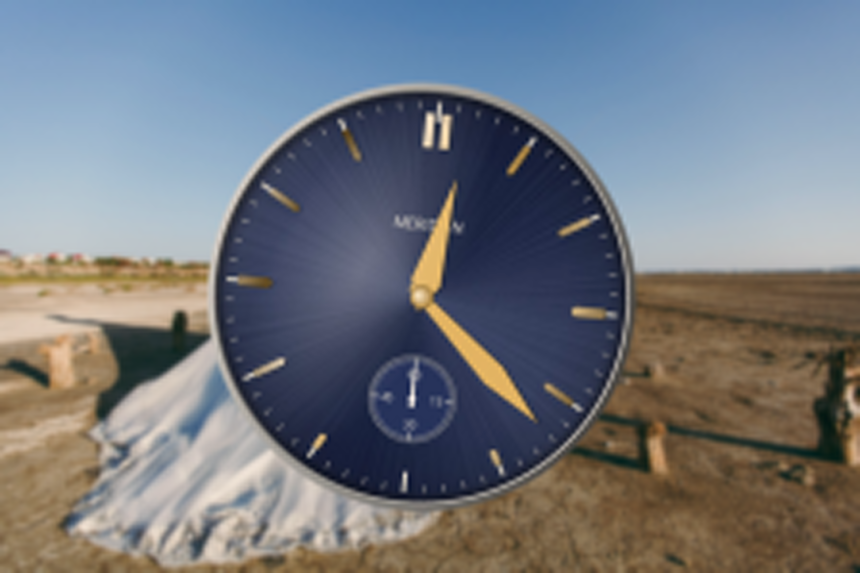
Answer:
12h22
